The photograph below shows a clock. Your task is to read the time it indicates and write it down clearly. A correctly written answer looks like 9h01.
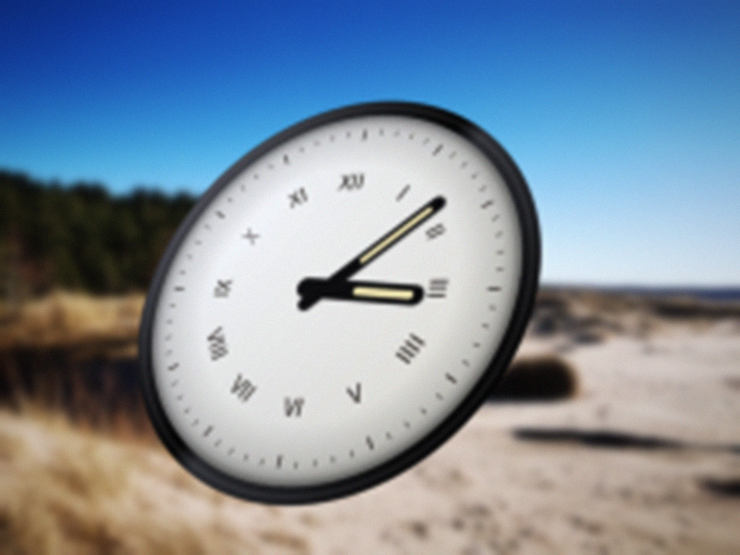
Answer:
3h08
